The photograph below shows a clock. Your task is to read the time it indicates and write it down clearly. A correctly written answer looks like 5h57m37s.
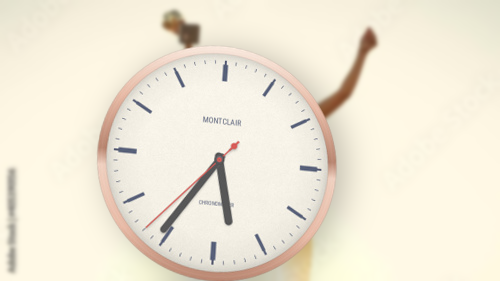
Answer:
5h35m37s
